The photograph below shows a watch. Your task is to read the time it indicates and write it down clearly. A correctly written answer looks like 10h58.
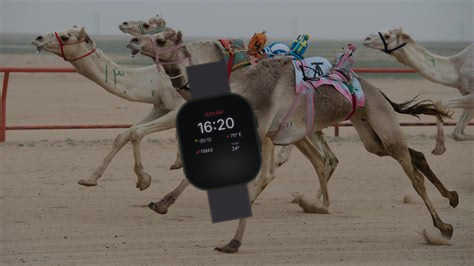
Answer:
16h20
